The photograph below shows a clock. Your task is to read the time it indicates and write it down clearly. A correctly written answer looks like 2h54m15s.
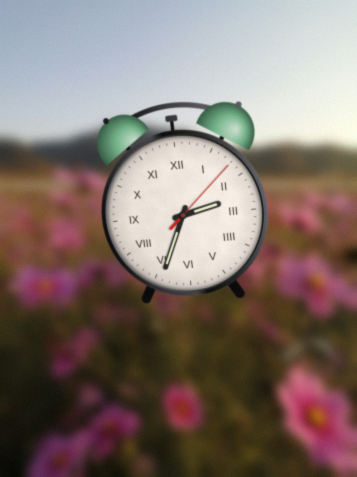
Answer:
2h34m08s
